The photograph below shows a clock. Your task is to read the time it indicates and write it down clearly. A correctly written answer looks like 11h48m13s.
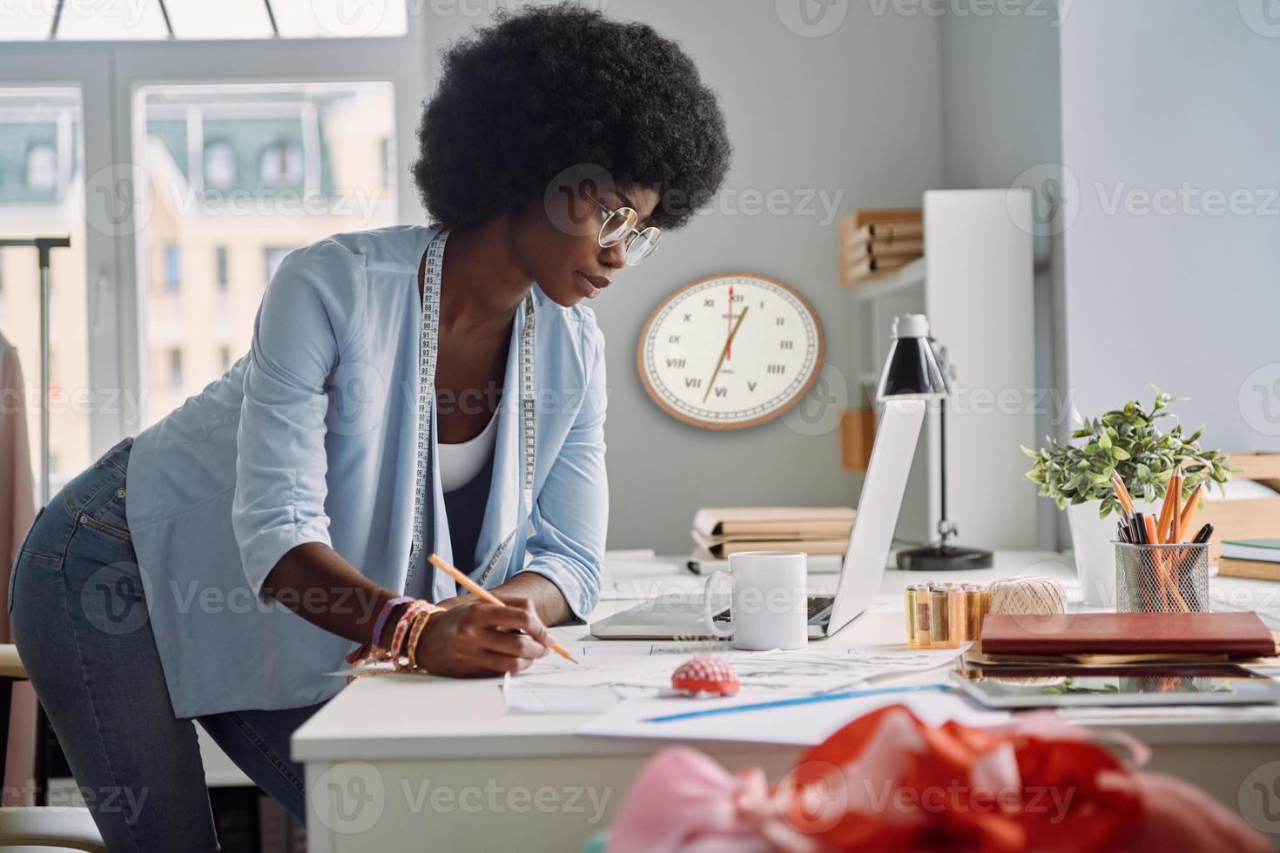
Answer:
12h31m59s
